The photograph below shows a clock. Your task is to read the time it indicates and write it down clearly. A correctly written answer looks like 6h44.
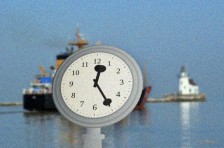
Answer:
12h25
